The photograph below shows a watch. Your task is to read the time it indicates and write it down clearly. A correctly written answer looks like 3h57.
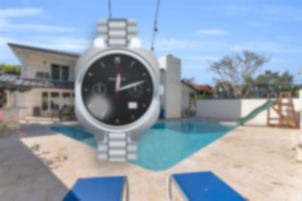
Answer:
12h12
